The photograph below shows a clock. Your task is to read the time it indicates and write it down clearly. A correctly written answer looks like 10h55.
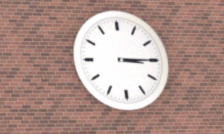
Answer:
3h15
